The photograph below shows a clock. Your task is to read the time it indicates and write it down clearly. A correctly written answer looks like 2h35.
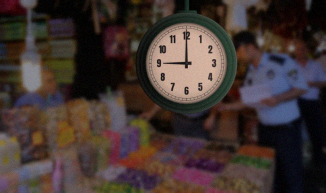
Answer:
9h00
